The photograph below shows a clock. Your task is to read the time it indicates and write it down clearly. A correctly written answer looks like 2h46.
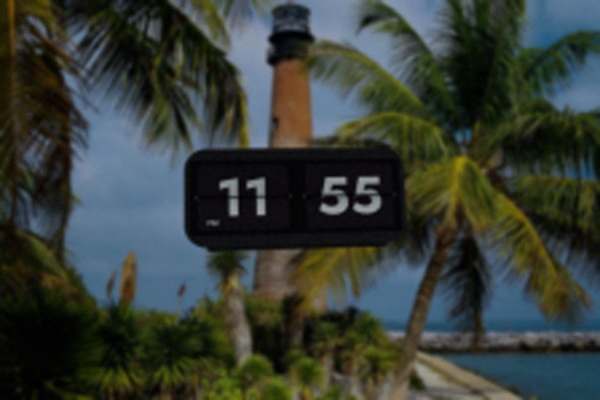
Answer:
11h55
